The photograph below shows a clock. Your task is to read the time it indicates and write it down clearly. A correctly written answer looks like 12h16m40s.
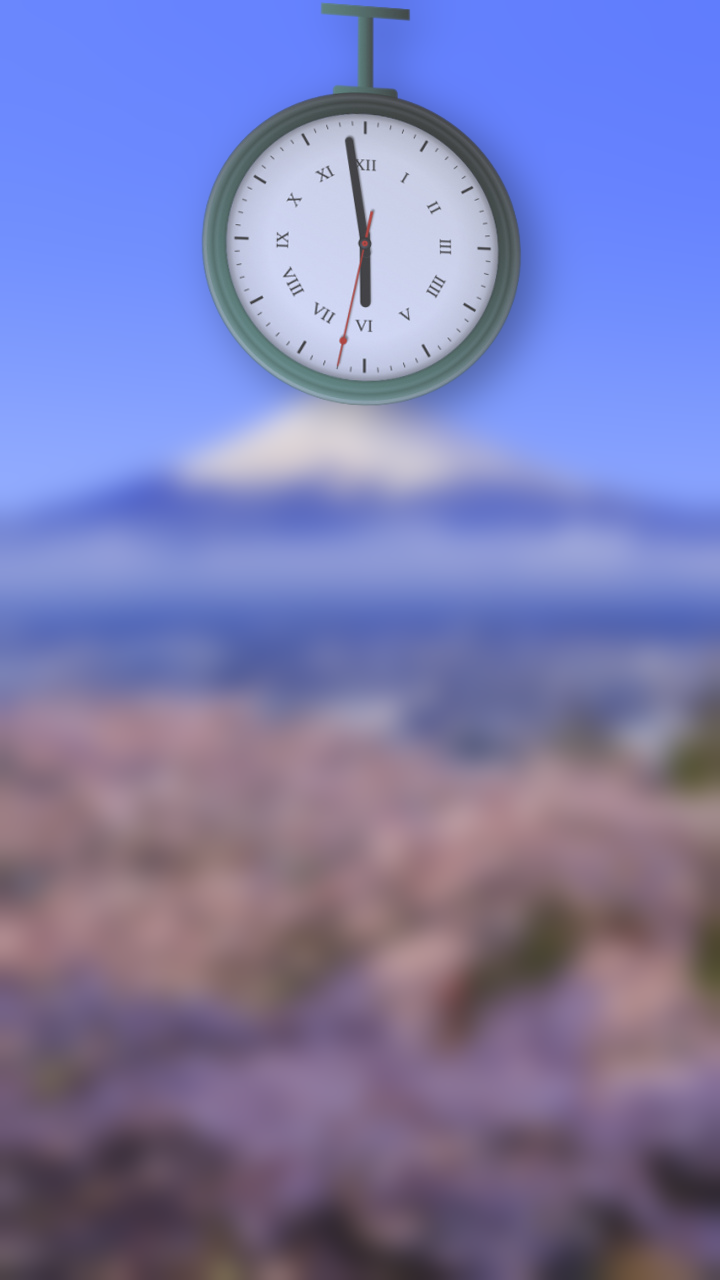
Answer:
5h58m32s
